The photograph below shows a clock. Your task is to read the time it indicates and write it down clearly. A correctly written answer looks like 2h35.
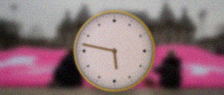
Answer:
5h47
